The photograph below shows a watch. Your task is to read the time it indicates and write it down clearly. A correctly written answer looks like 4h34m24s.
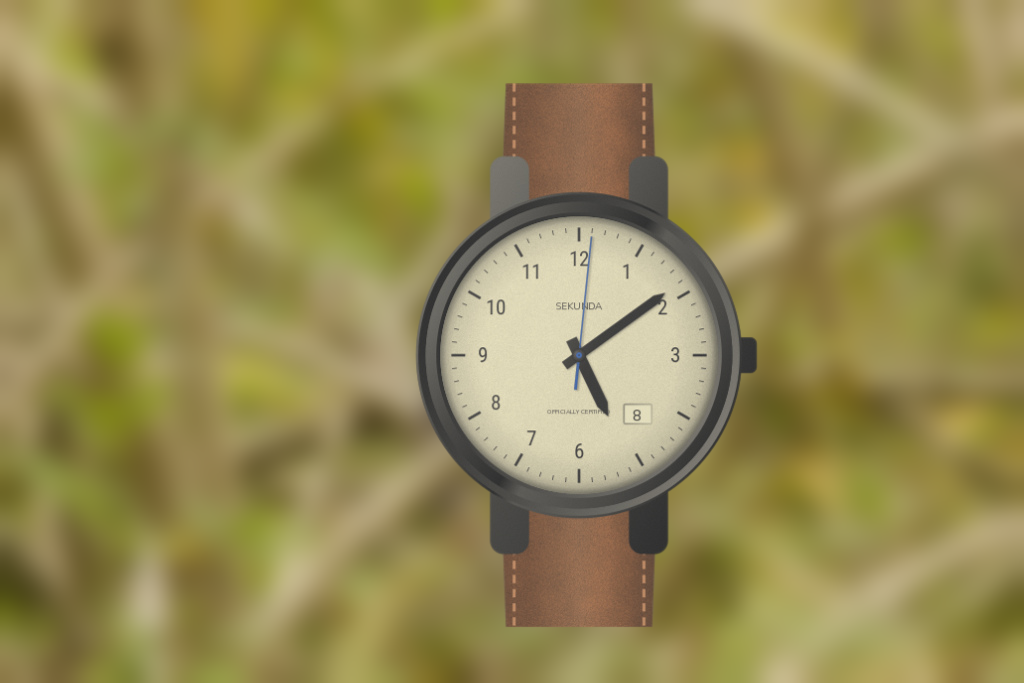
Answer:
5h09m01s
